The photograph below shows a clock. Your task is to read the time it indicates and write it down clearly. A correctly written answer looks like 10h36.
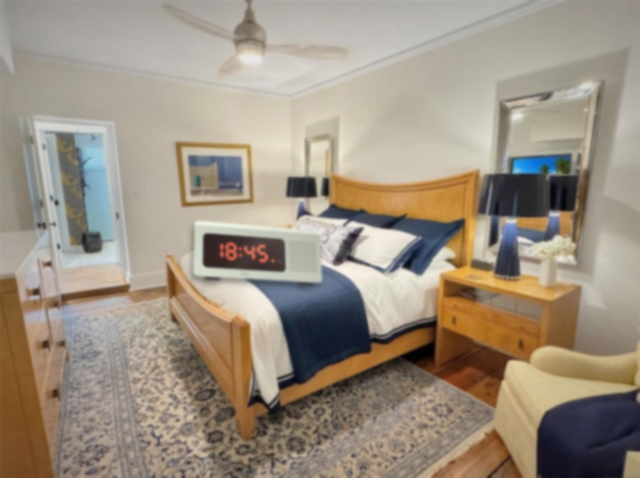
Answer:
18h45
